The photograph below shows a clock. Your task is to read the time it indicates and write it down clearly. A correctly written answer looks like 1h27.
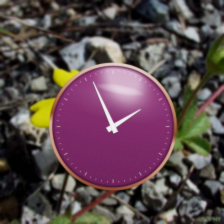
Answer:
1h56
